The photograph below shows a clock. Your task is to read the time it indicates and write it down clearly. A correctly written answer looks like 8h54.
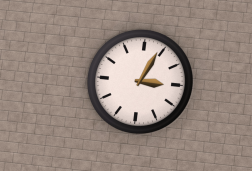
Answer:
3h04
